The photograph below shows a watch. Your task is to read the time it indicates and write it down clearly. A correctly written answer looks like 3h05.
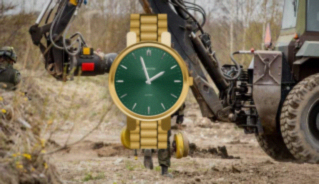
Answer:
1h57
